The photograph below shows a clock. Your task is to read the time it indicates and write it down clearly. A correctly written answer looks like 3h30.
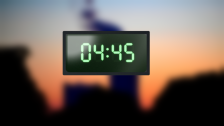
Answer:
4h45
